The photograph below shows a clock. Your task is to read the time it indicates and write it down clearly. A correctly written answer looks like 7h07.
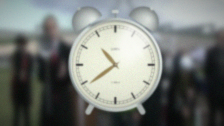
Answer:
10h39
